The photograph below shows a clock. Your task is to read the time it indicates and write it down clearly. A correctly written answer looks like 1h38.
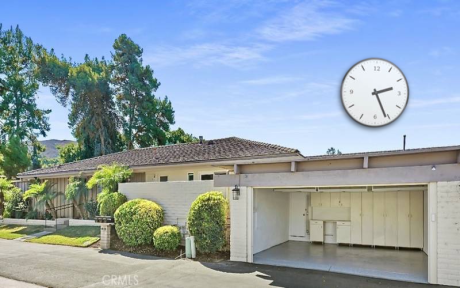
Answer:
2h26
